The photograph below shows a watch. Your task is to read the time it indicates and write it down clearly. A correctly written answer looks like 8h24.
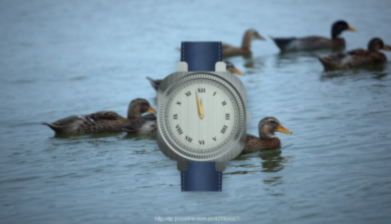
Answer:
11h58
